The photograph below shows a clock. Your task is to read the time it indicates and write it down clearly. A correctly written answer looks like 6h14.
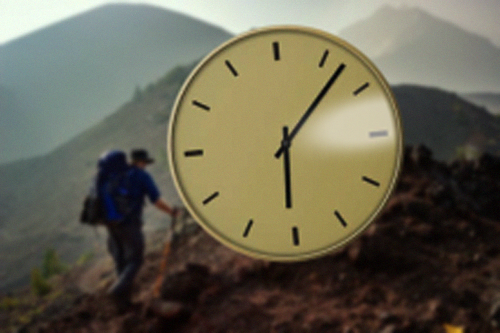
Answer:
6h07
